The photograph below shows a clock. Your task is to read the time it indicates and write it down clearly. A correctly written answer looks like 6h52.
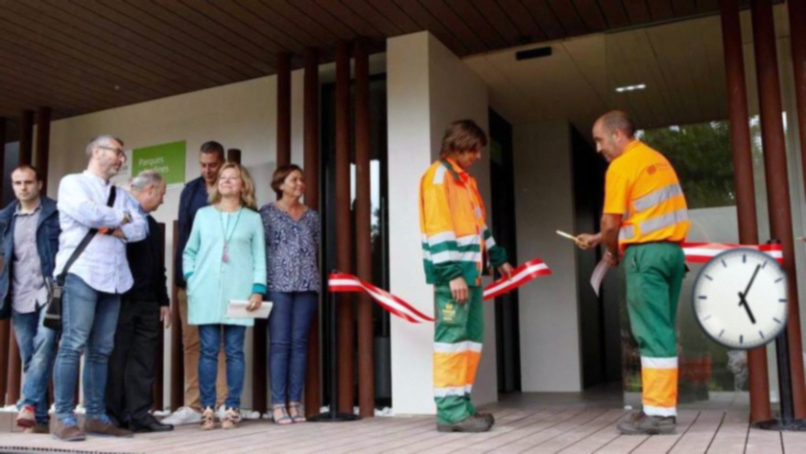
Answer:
5h04
